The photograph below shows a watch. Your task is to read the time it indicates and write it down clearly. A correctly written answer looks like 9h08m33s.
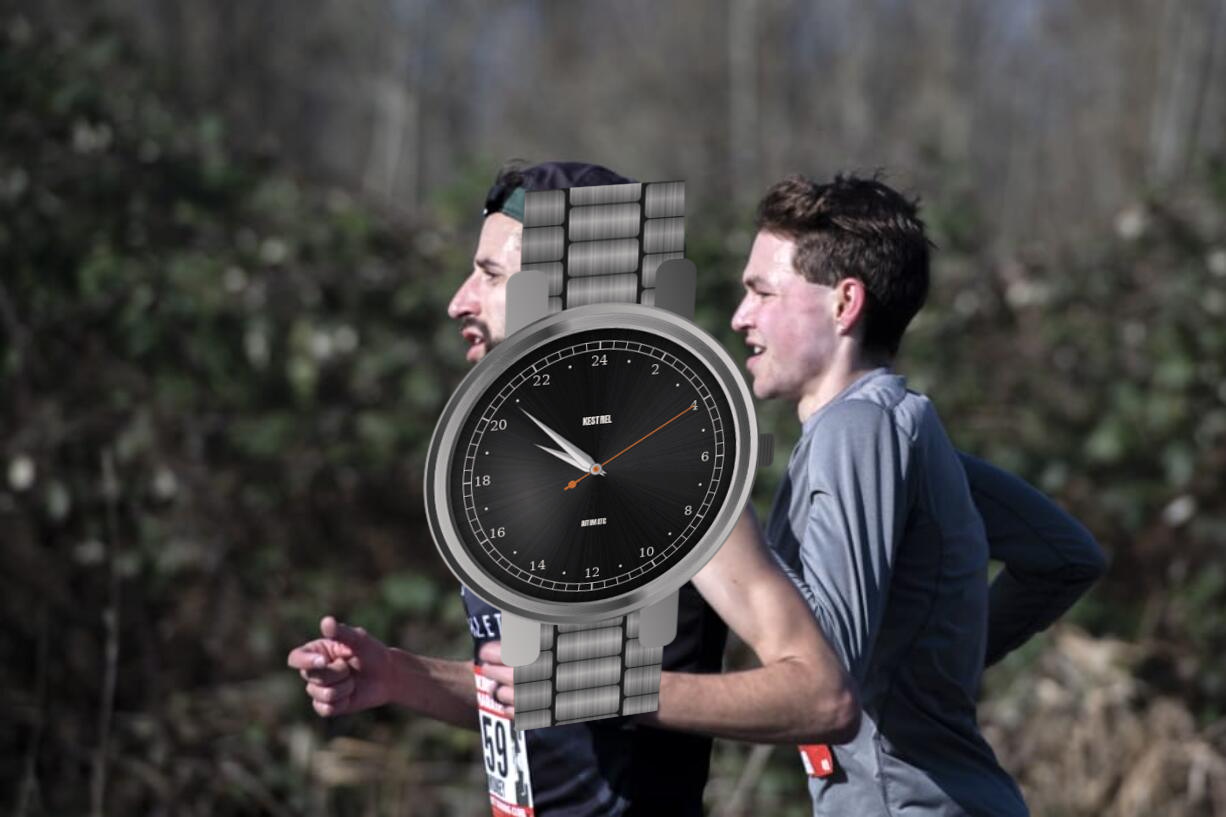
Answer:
19h52m10s
